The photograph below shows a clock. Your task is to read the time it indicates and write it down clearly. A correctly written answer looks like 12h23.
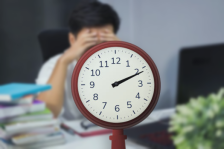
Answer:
2h11
